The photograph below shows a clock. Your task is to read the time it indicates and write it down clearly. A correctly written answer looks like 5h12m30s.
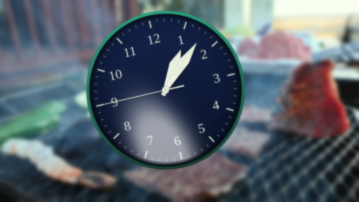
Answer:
1h07m45s
